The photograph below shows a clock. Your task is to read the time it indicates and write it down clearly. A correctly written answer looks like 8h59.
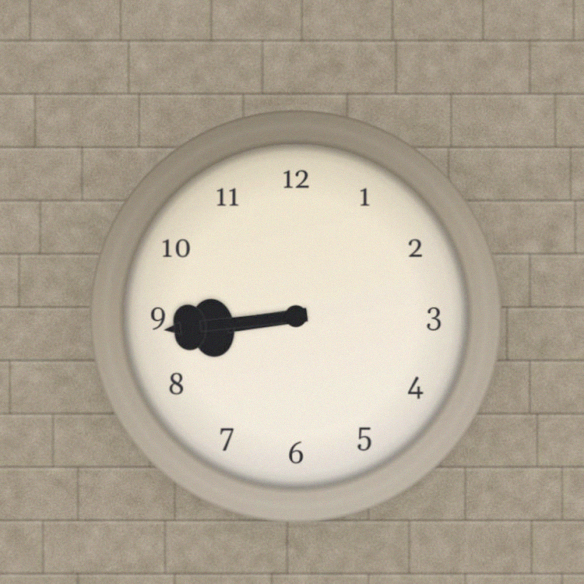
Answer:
8h44
